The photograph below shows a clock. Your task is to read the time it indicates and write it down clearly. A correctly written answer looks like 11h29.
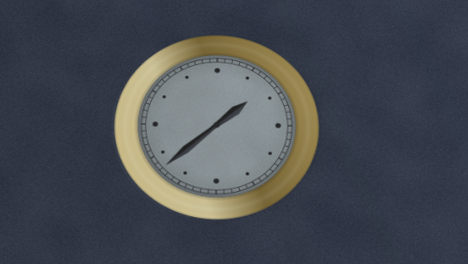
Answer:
1h38
